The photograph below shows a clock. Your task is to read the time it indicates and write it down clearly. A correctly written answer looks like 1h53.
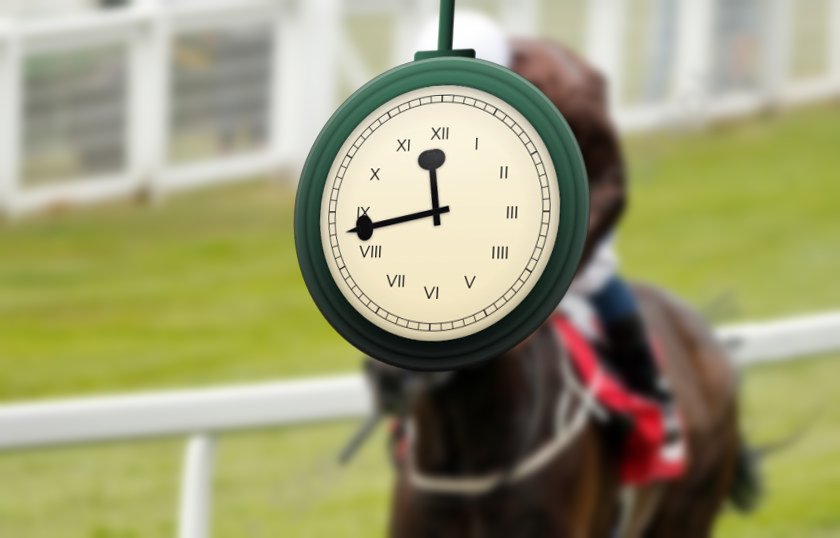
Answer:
11h43
